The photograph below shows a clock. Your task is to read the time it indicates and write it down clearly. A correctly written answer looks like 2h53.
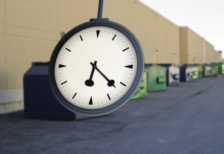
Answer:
6h22
